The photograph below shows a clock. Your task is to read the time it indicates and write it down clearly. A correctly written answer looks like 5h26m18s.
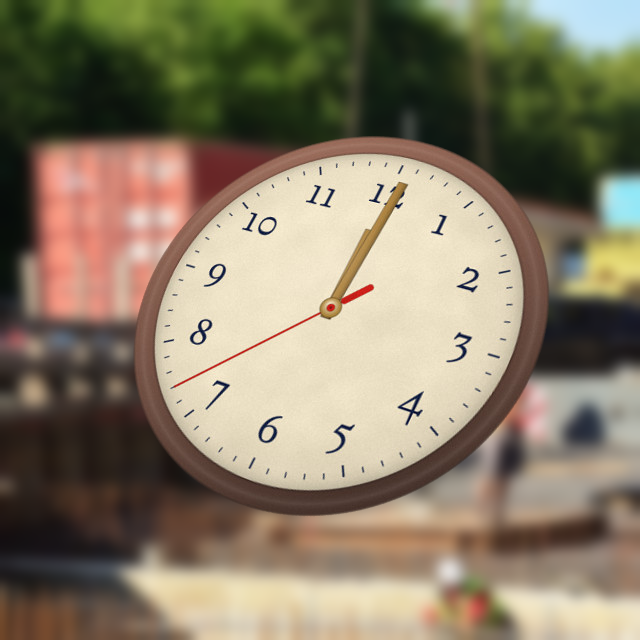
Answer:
12h00m37s
